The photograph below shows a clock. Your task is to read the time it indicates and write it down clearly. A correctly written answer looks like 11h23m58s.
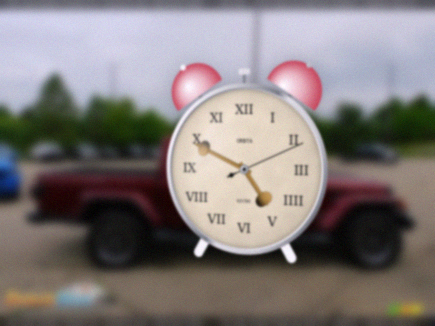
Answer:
4h49m11s
